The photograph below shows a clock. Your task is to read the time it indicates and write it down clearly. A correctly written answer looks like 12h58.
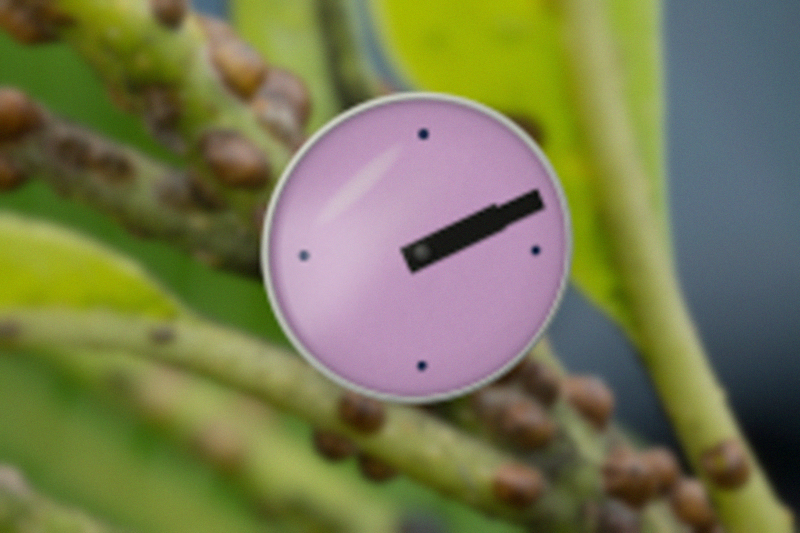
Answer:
2h11
